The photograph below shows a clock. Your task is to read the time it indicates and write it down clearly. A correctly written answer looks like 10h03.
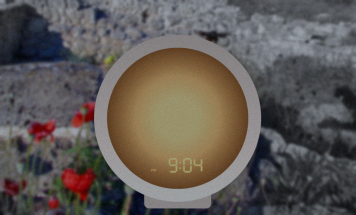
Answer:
9h04
